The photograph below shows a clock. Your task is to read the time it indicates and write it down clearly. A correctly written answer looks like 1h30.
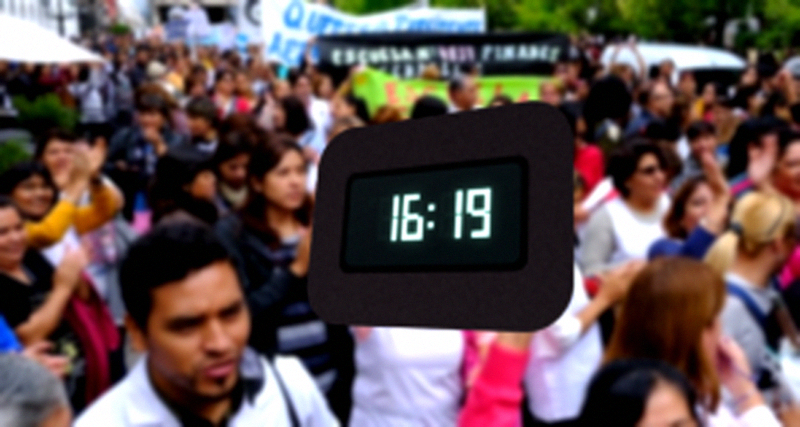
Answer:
16h19
